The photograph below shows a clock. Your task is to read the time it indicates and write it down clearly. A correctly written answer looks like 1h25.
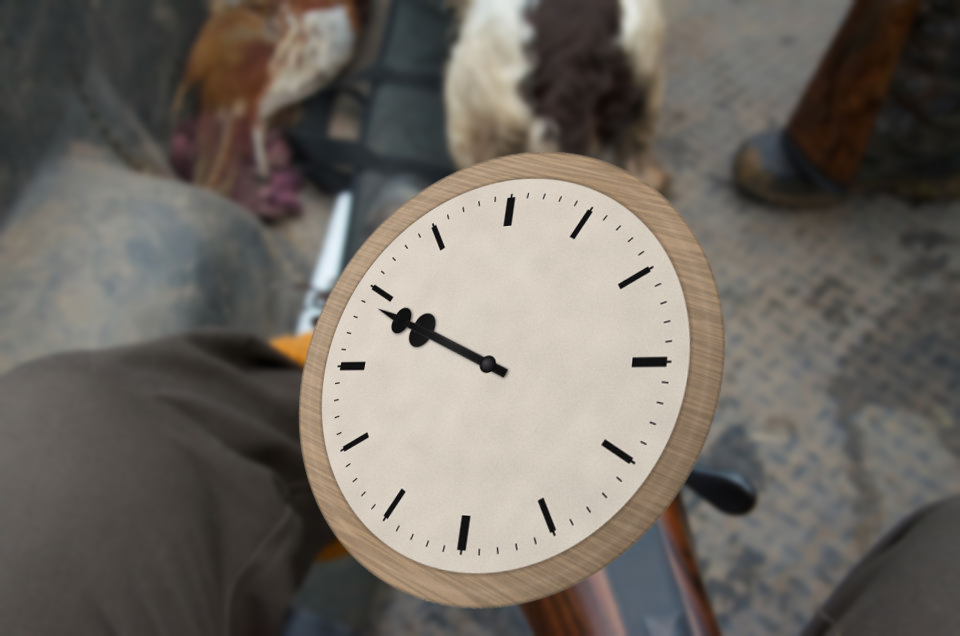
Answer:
9h49
